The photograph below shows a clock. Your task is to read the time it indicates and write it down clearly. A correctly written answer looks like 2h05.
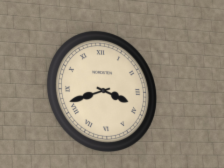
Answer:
3h42
